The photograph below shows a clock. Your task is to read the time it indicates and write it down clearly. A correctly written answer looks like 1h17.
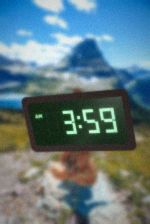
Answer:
3h59
